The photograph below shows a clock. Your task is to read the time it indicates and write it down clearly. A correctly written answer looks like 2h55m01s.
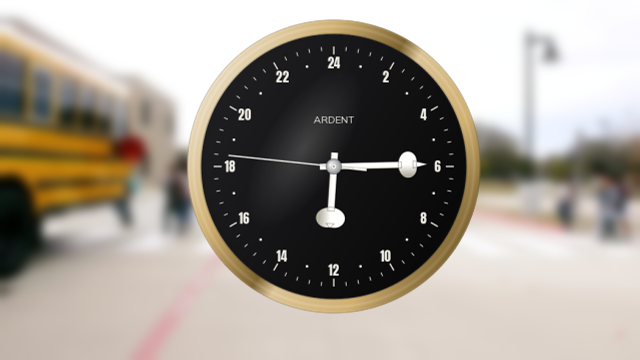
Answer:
12h14m46s
